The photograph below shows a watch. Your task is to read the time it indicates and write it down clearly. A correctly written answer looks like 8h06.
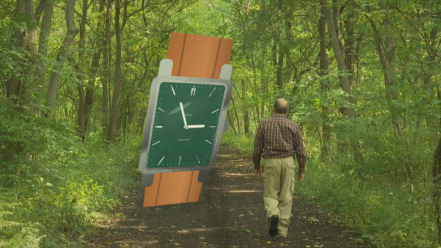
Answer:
2h56
